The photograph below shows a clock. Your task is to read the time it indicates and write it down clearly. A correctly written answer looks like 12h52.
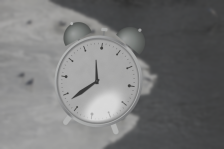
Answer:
11h38
